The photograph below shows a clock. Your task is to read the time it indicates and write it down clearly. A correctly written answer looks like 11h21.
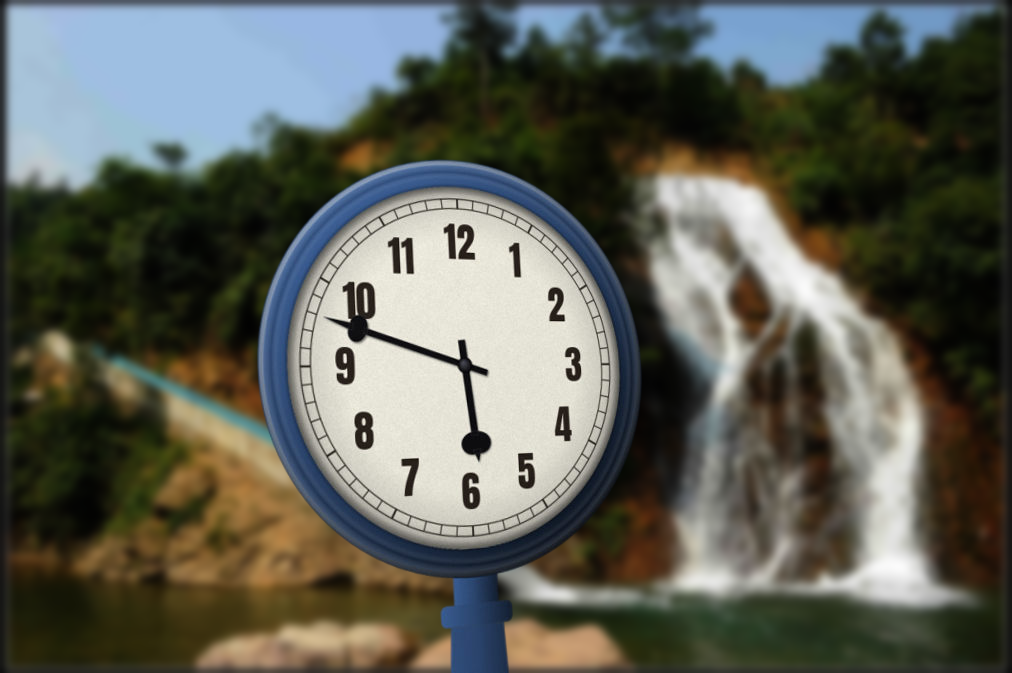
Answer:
5h48
